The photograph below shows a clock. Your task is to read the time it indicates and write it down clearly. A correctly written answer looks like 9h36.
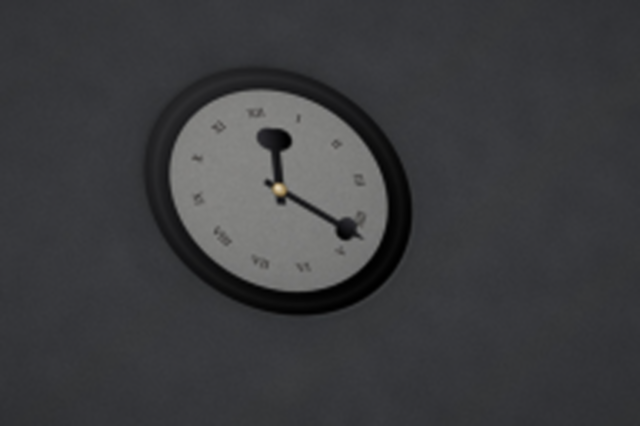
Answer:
12h22
